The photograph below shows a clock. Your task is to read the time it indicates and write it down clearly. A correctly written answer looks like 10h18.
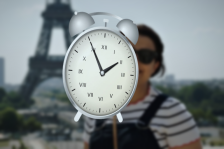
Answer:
1h55
